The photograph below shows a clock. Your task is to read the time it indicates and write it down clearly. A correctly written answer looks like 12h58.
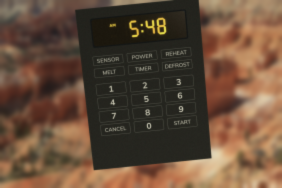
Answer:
5h48
